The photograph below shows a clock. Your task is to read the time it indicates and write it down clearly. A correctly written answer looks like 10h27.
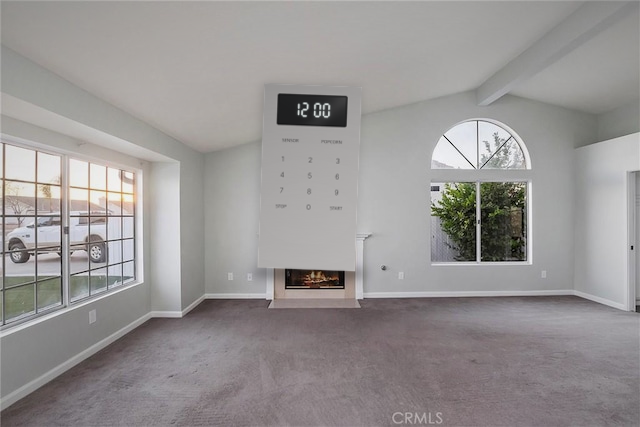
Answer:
12h00
